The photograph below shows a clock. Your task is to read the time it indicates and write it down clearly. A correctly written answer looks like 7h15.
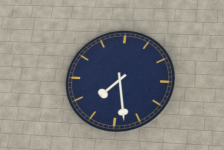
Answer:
7h28
